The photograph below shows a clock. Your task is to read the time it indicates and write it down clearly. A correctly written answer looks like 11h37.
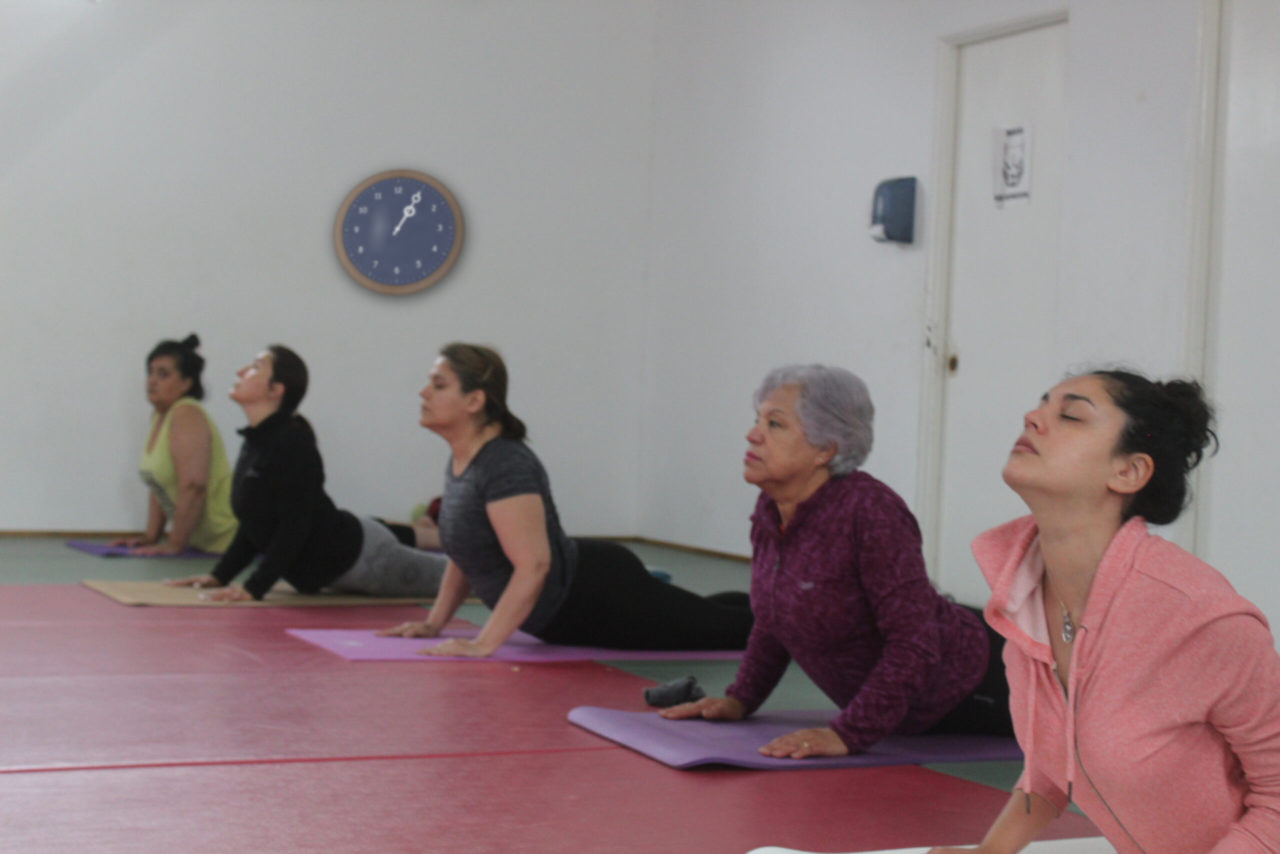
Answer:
1h05
